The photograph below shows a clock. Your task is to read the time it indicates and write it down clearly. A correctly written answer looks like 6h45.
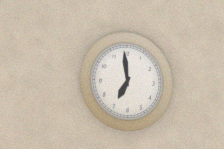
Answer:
6h59
